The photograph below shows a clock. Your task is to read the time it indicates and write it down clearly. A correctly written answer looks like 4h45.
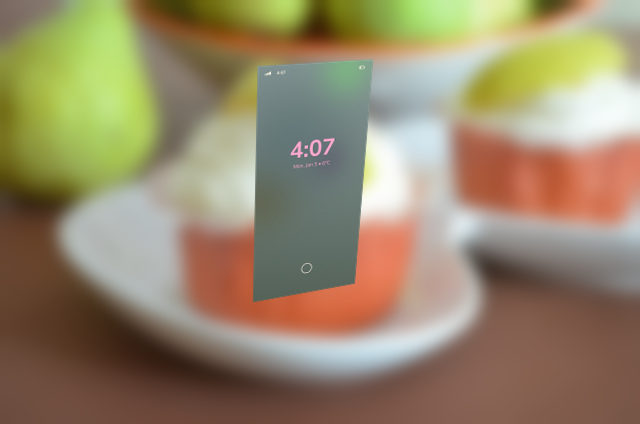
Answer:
4h07
